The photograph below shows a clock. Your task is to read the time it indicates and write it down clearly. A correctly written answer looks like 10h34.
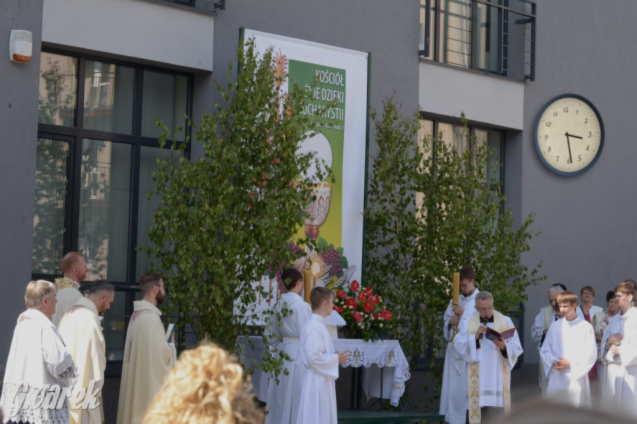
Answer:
3h29
